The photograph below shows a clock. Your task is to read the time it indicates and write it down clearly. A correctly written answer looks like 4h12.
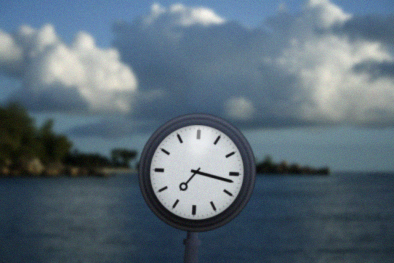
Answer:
7h17
